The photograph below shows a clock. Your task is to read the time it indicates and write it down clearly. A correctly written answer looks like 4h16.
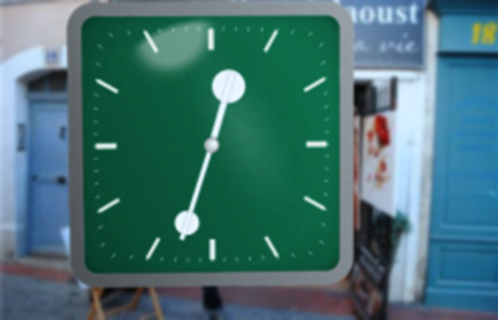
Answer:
12h33
